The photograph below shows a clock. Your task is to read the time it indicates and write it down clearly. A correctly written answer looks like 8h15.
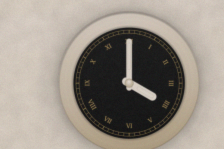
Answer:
4h00
